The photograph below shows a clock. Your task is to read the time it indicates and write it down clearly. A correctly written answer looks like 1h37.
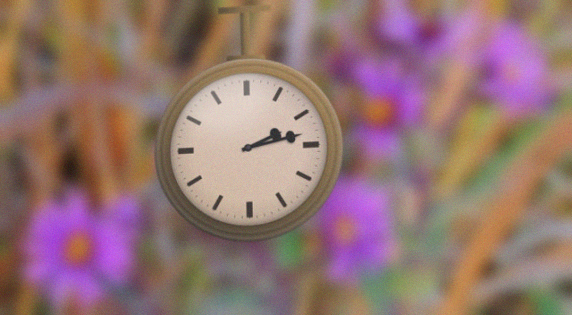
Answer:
2h13
